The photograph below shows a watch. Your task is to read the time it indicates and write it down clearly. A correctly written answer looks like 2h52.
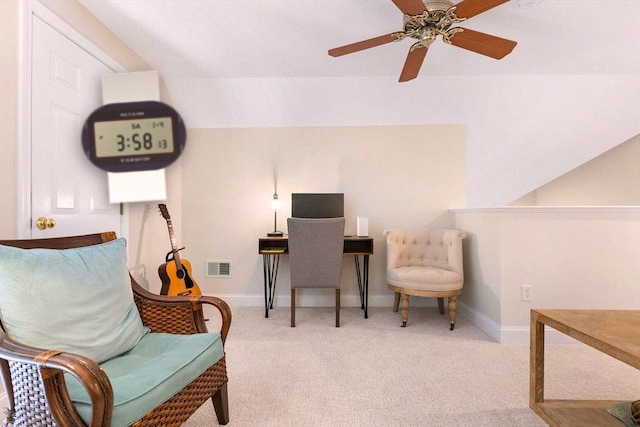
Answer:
3h58
